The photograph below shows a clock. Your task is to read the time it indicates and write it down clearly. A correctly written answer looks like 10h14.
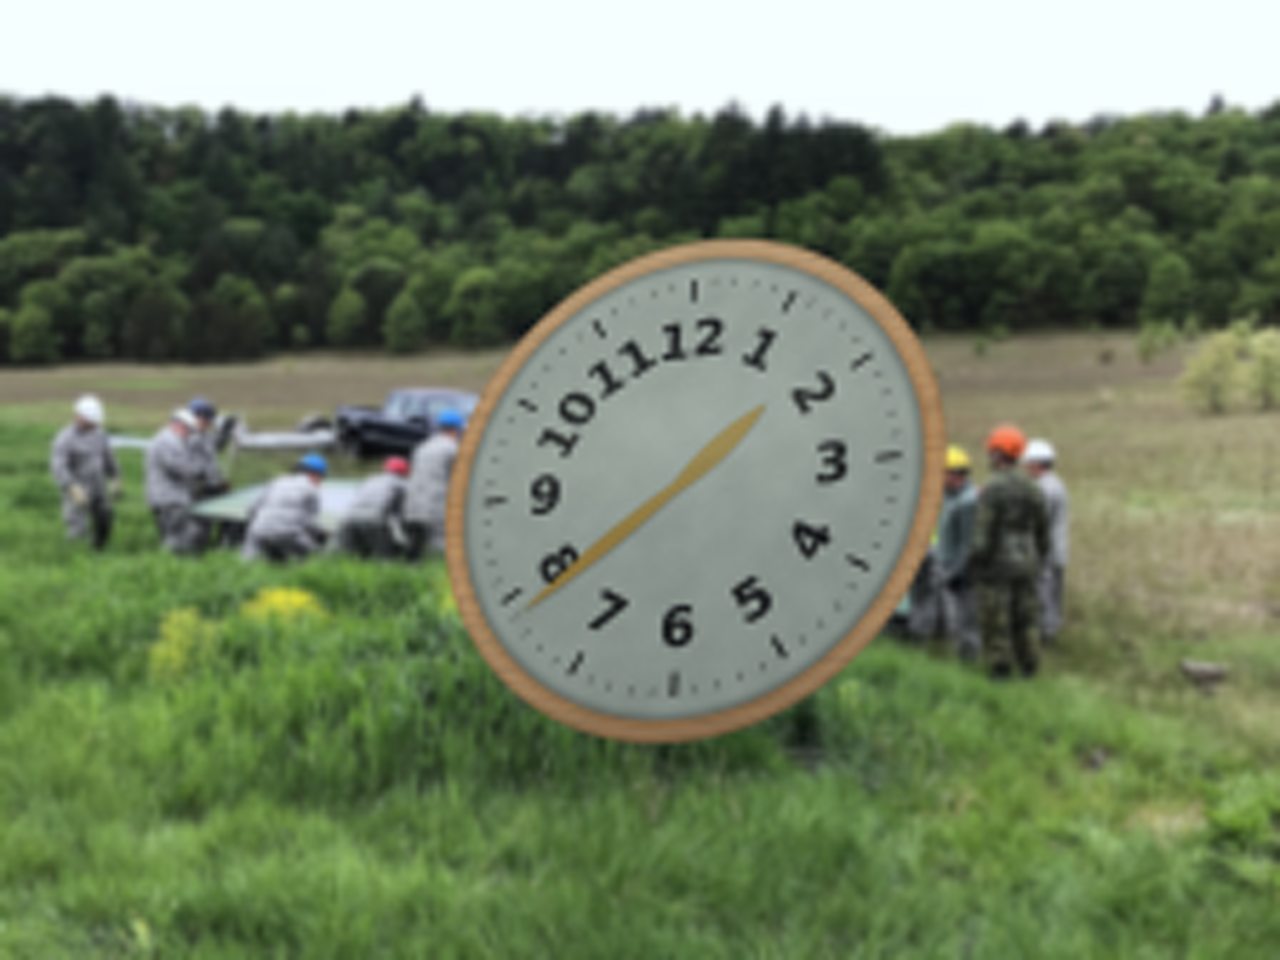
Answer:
1h39
